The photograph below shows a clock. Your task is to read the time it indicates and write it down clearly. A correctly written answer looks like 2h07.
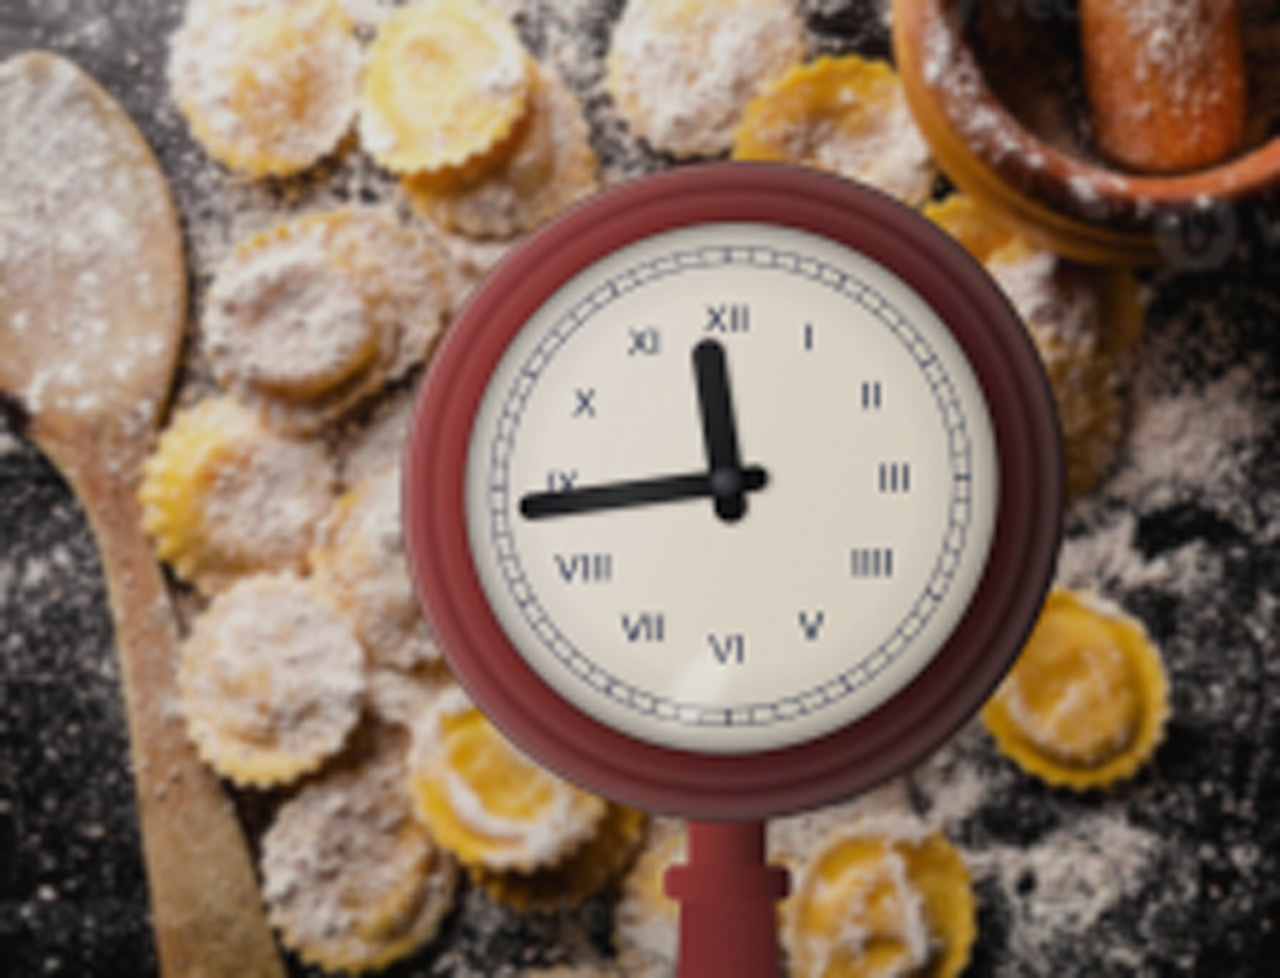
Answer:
11h44
